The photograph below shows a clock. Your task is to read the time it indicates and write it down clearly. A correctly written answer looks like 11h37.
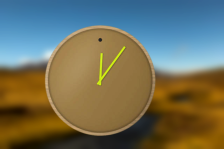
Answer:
12h06
